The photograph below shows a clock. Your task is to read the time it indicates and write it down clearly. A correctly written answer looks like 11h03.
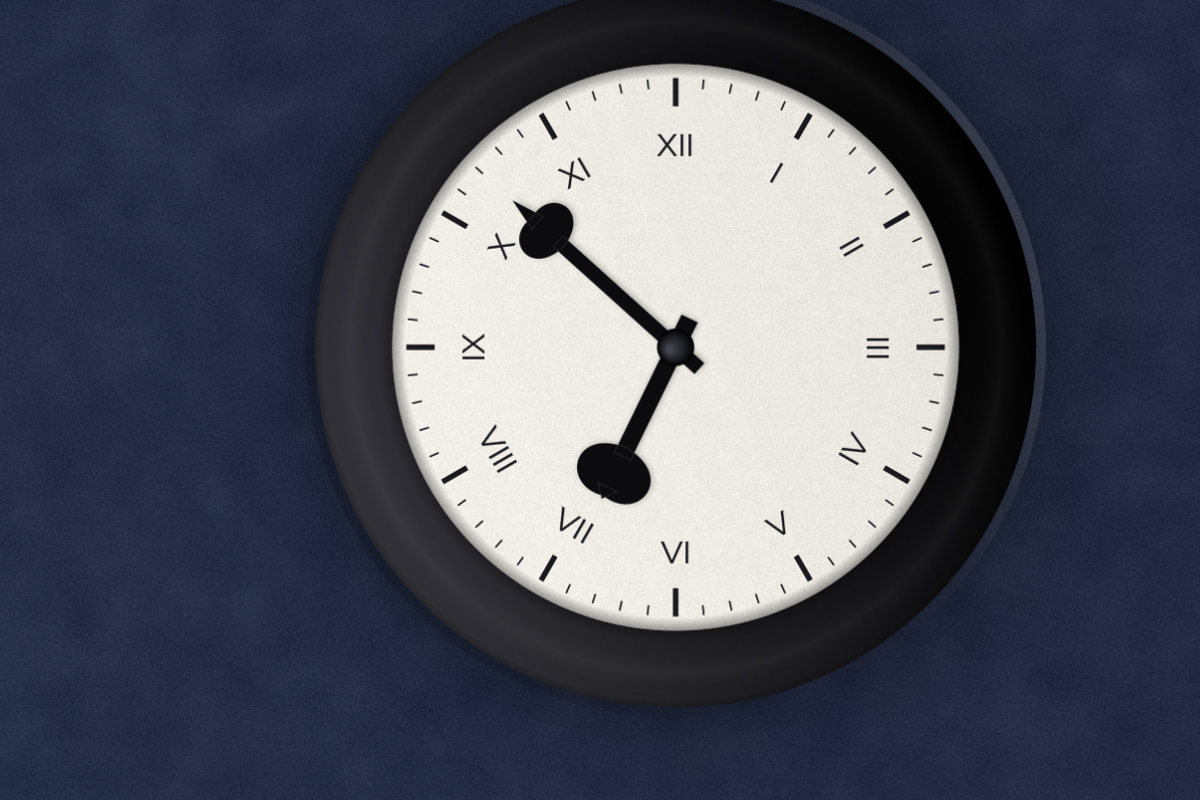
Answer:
6h52
